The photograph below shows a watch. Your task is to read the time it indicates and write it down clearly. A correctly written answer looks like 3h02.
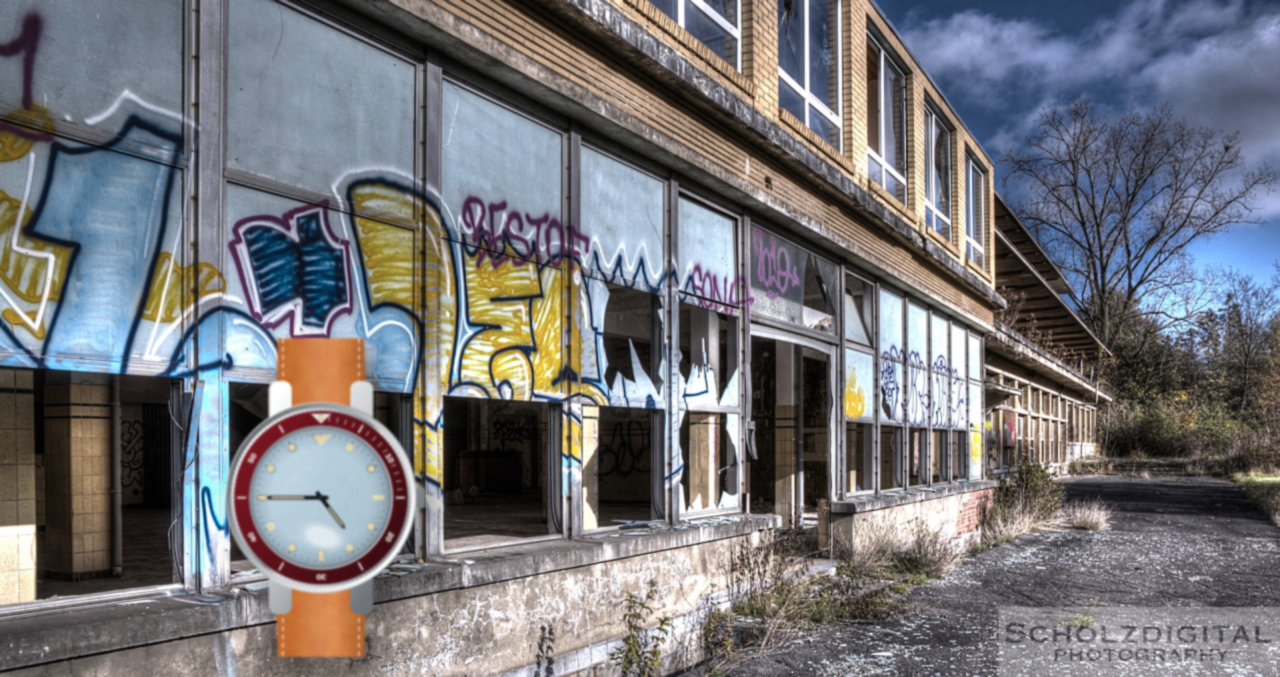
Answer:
4h45
